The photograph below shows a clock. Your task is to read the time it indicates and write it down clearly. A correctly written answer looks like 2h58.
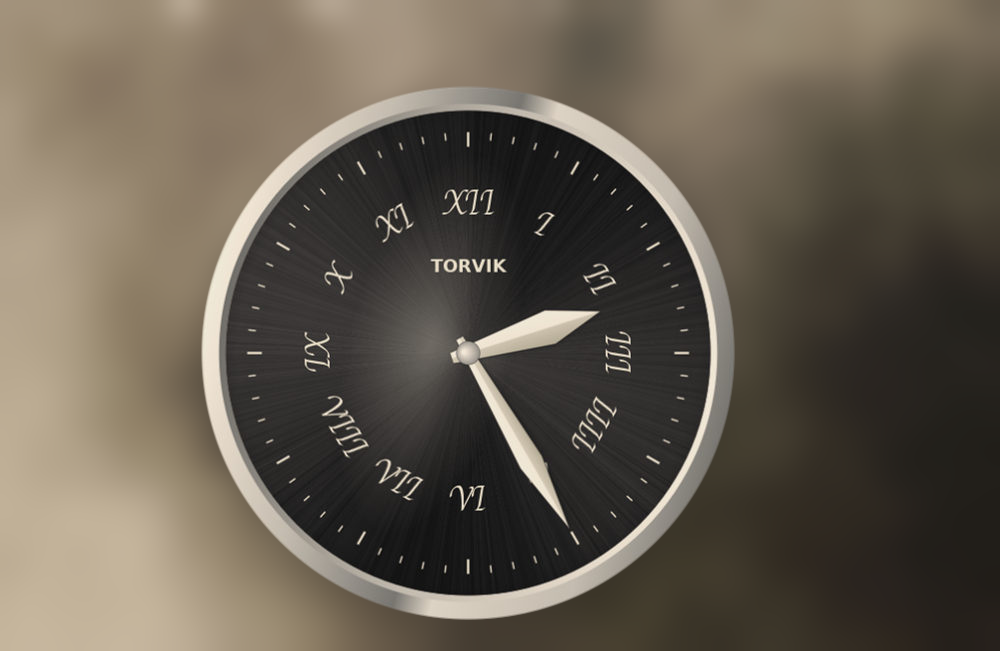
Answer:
2h25
